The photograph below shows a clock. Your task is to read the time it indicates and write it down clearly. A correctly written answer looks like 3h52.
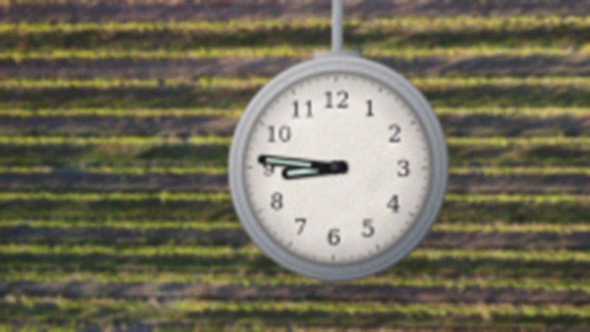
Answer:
8h46
